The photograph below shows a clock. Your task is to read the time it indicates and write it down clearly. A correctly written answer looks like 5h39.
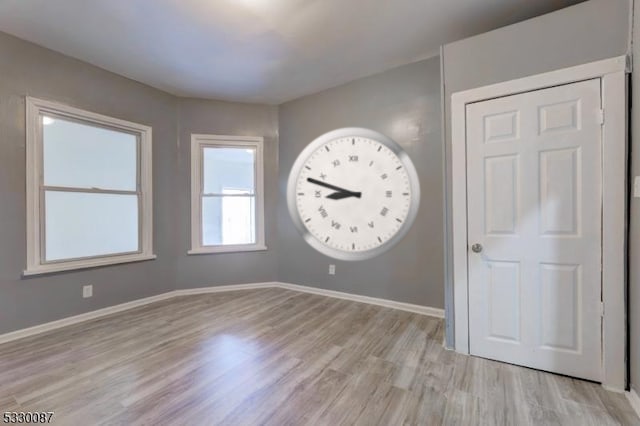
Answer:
8h48
